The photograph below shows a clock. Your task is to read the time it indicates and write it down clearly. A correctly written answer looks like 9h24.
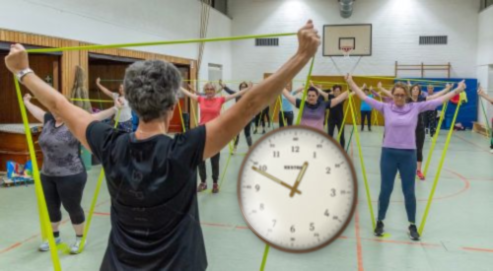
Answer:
12h49
